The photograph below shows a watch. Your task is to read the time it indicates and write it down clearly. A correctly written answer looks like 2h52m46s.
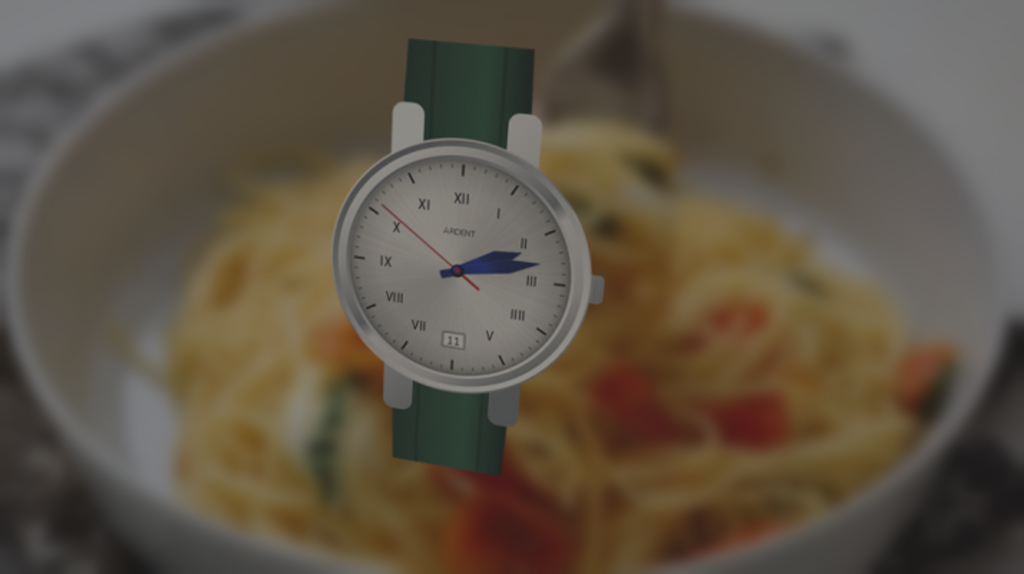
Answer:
2h12m51s
